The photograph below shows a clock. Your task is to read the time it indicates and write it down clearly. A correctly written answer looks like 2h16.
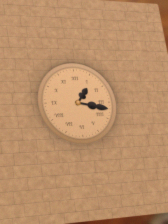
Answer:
1h17
